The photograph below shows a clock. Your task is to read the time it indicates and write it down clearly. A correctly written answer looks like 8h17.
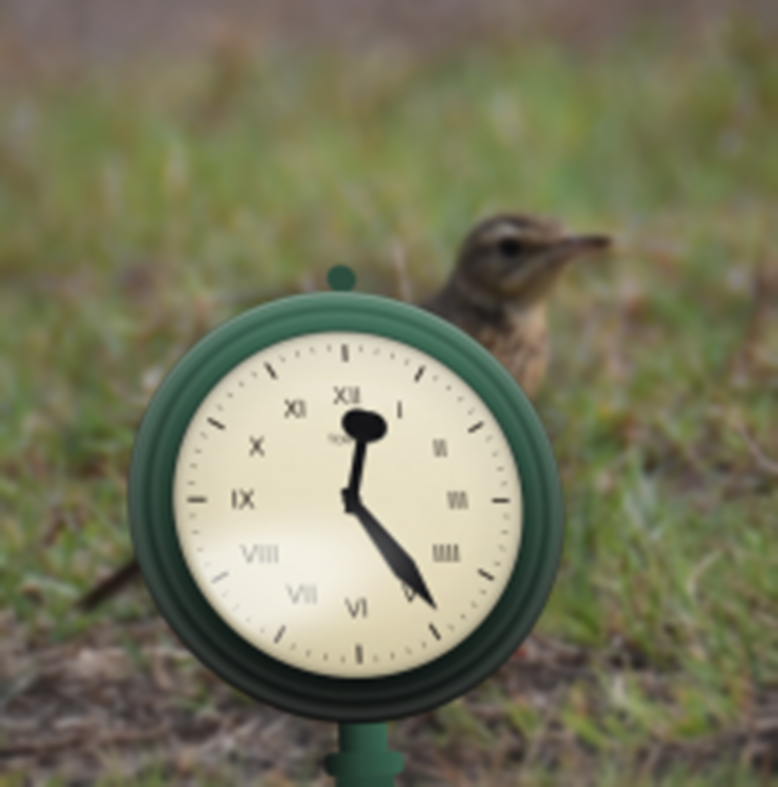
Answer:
12h24
